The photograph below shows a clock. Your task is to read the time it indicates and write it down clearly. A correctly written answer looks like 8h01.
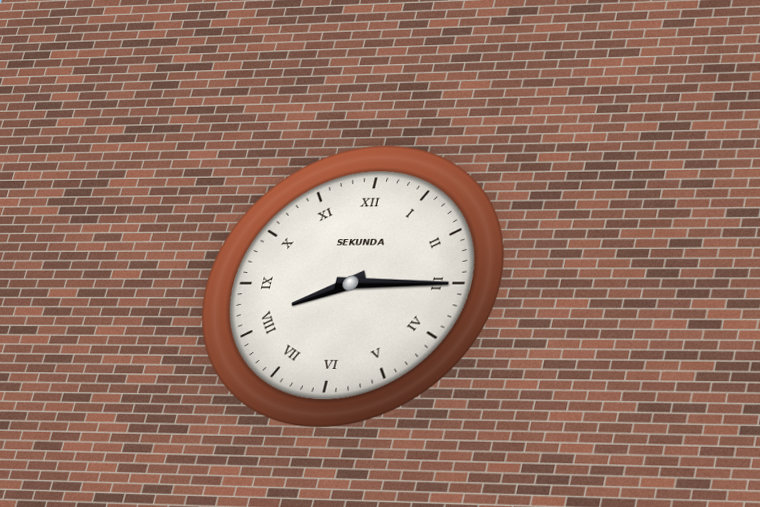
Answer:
8h15
